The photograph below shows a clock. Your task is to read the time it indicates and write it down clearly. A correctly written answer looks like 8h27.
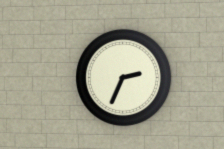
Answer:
2h34
